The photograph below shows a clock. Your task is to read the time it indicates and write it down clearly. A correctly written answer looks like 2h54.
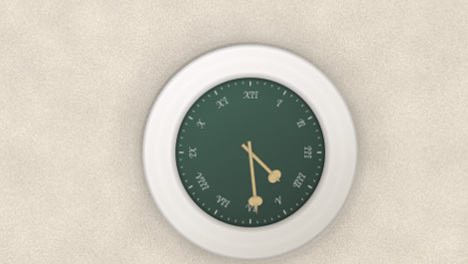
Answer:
4h29
